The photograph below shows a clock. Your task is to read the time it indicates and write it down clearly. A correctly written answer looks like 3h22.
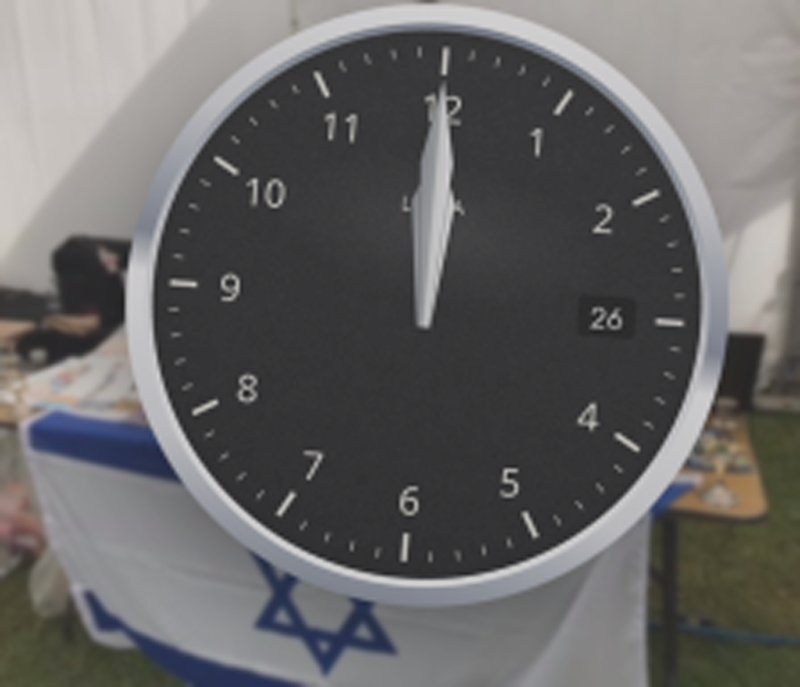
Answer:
12h00
